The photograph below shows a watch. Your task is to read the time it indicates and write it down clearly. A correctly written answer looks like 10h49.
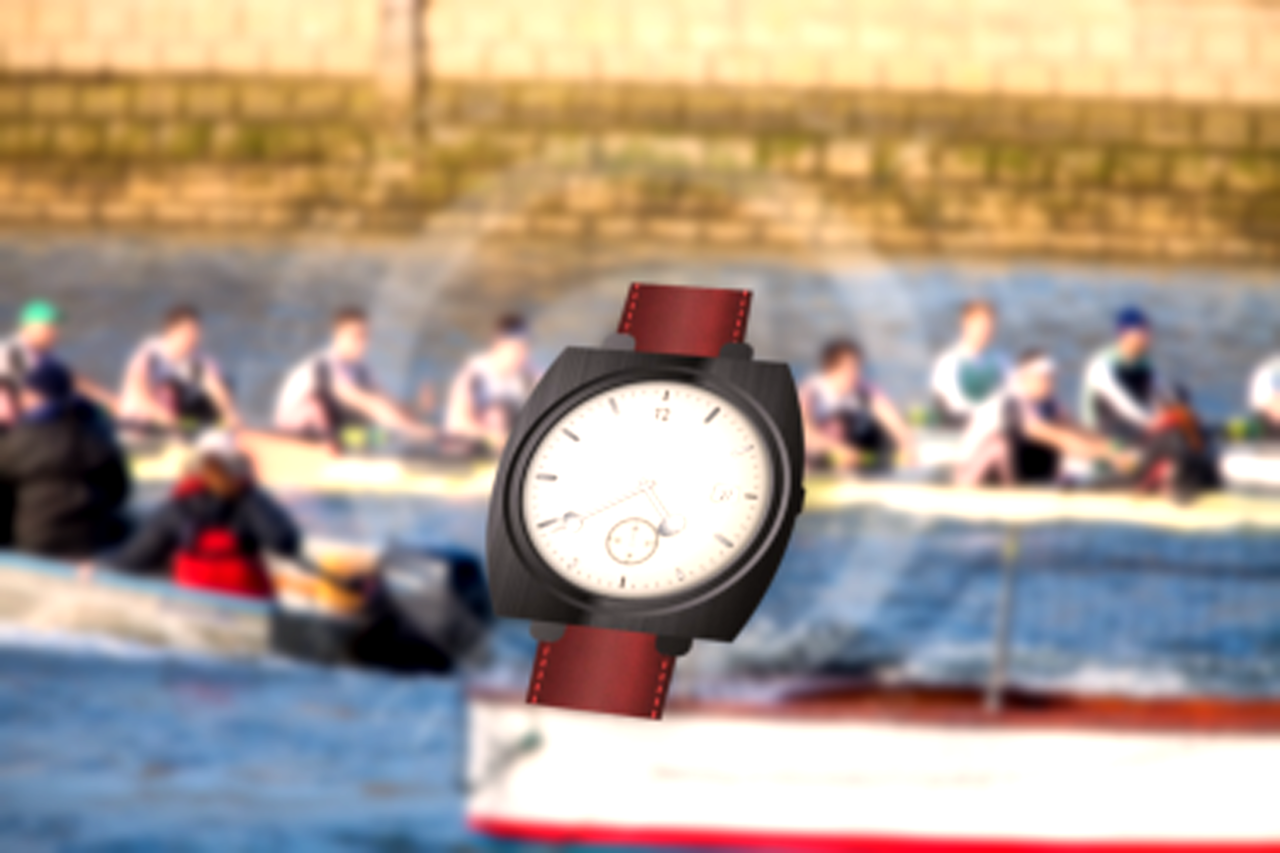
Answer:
4h39
